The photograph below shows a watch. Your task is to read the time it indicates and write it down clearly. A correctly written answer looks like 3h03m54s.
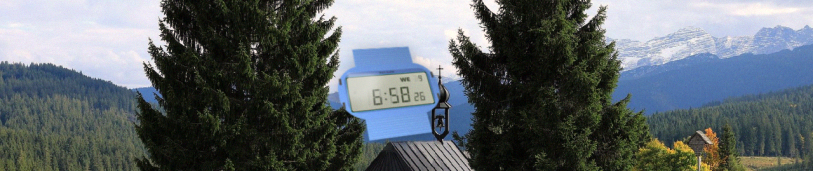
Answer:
6h58m26s
